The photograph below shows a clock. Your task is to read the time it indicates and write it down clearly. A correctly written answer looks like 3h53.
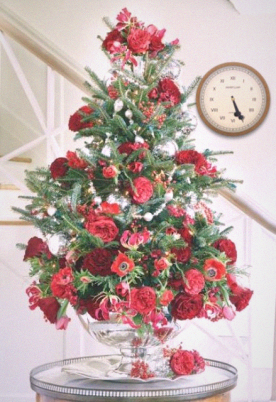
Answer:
5h26
